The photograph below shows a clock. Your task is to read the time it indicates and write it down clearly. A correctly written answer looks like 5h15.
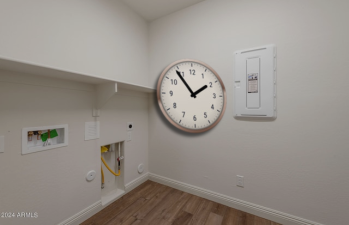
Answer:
1h54
